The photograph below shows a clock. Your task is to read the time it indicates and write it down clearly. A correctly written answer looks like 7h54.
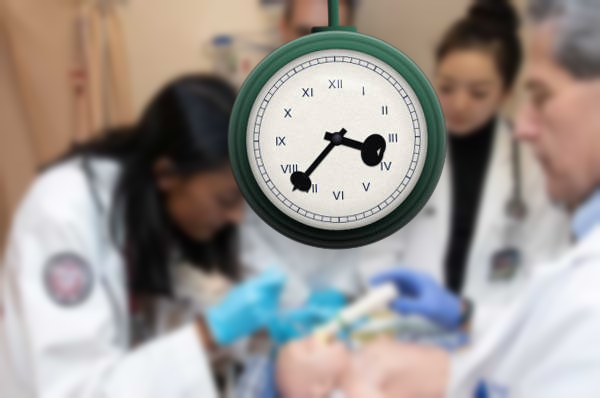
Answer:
3h37
